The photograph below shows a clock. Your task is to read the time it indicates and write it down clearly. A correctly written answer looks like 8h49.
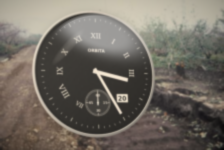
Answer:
3h25
